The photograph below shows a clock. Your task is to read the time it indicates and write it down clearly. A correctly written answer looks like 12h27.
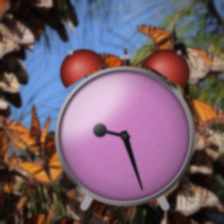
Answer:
9h27
